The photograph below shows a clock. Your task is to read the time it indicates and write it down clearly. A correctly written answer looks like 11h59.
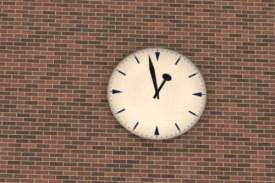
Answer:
12h58
